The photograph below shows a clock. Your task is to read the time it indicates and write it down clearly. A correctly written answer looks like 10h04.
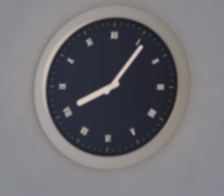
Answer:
8h06
